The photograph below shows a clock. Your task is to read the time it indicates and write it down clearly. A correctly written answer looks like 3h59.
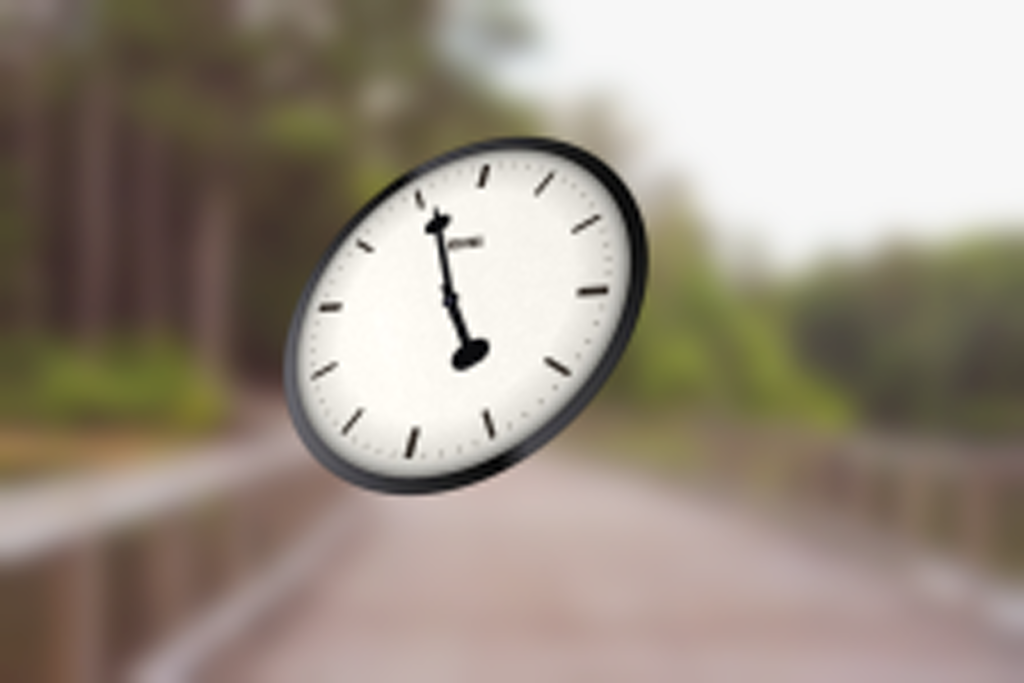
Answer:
4h56
